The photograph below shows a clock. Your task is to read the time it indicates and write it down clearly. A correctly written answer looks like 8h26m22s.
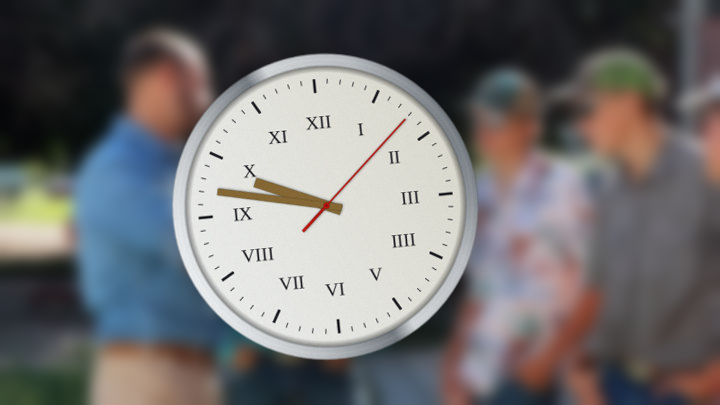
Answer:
9h47m08s
